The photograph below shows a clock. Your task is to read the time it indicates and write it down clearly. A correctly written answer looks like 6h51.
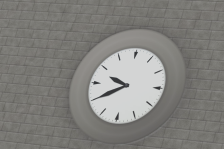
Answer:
9h40
